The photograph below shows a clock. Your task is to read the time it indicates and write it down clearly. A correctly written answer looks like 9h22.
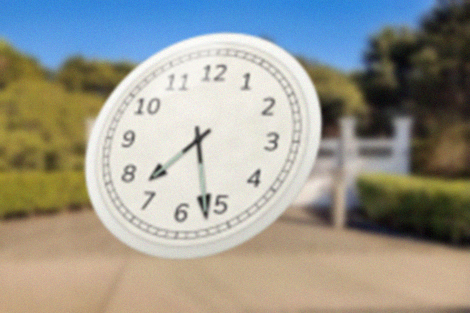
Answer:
7h27
